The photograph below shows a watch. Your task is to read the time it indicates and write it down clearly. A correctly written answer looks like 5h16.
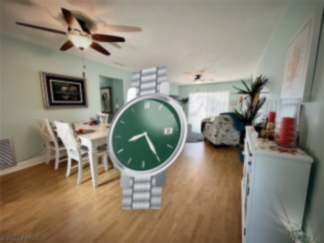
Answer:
8h25
